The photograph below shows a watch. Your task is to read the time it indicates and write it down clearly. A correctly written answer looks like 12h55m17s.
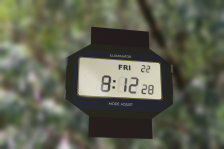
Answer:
8h12m28s
